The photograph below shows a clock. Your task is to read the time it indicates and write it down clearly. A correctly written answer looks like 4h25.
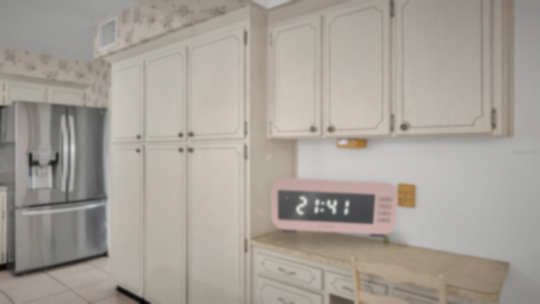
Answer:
21h41
